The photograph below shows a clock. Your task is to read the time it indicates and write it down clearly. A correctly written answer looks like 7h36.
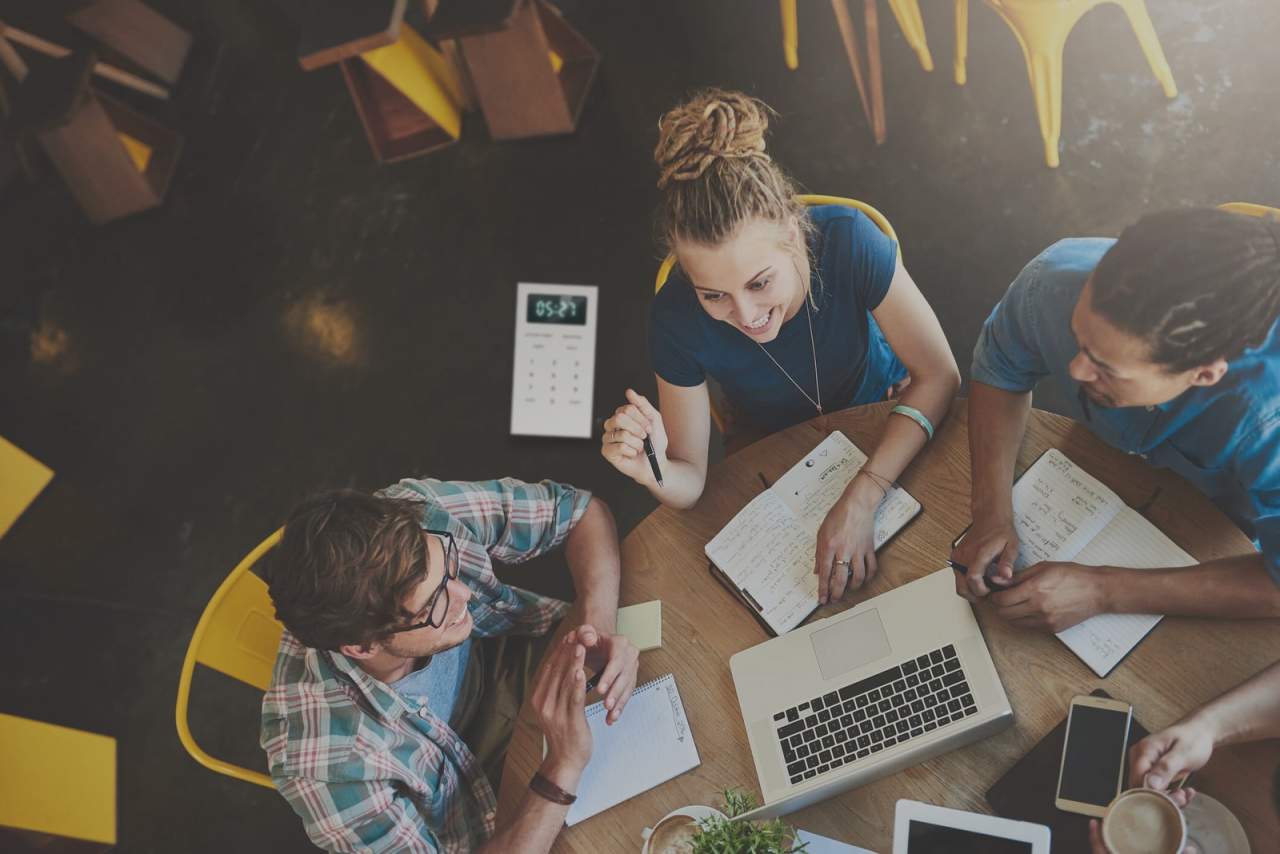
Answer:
5h27
